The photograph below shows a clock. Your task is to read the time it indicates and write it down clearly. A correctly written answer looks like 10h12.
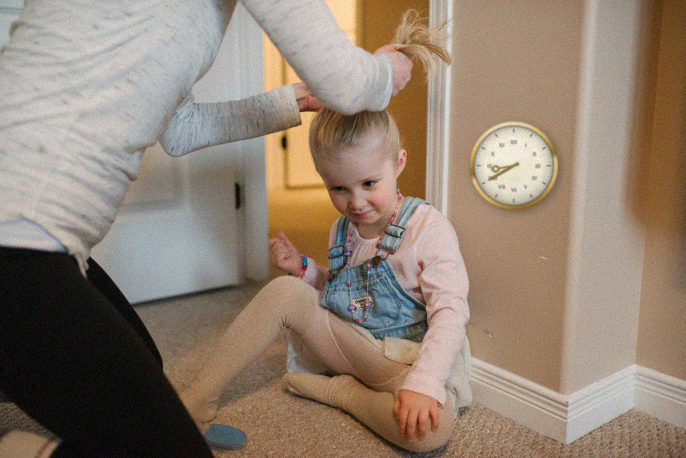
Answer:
8h40
